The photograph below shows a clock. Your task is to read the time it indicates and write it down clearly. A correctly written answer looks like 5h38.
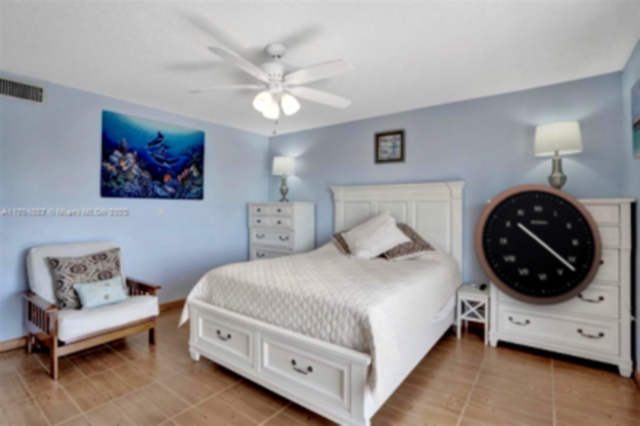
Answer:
10h22
